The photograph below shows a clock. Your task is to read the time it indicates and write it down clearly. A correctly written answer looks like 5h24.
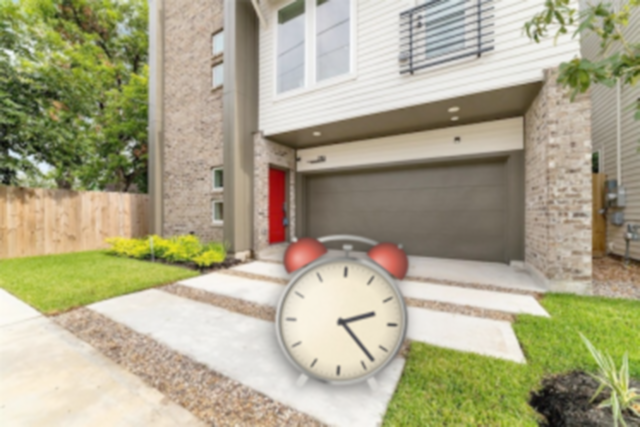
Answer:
2h23
